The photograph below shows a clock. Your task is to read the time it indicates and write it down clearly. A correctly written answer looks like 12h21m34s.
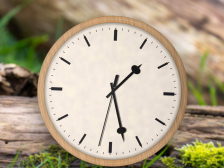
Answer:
1h27m32s
